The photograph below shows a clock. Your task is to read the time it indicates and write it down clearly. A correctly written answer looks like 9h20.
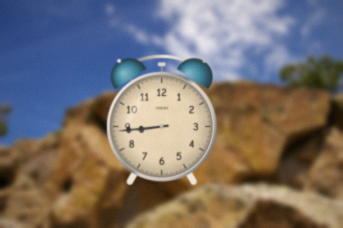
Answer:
8h44
